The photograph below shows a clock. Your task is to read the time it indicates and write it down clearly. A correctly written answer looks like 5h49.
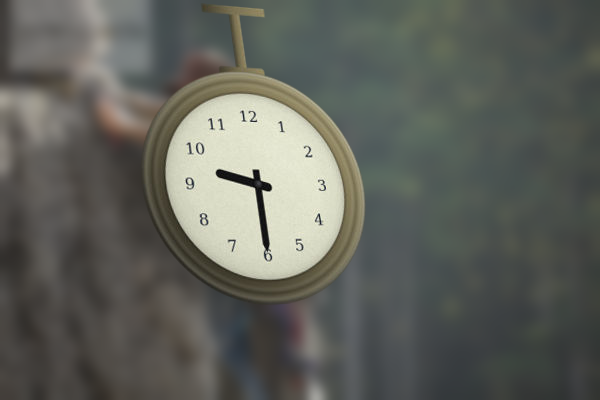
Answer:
9h30
